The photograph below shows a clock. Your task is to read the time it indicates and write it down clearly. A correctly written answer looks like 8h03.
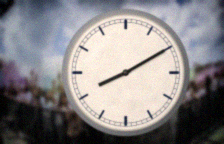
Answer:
8h10
